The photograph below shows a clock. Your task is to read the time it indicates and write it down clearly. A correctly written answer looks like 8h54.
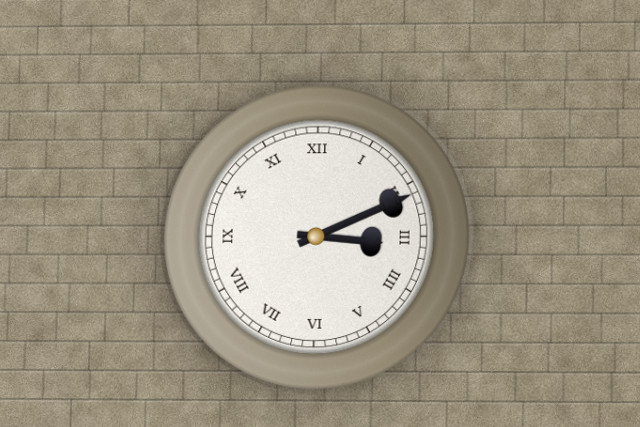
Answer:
3h11
